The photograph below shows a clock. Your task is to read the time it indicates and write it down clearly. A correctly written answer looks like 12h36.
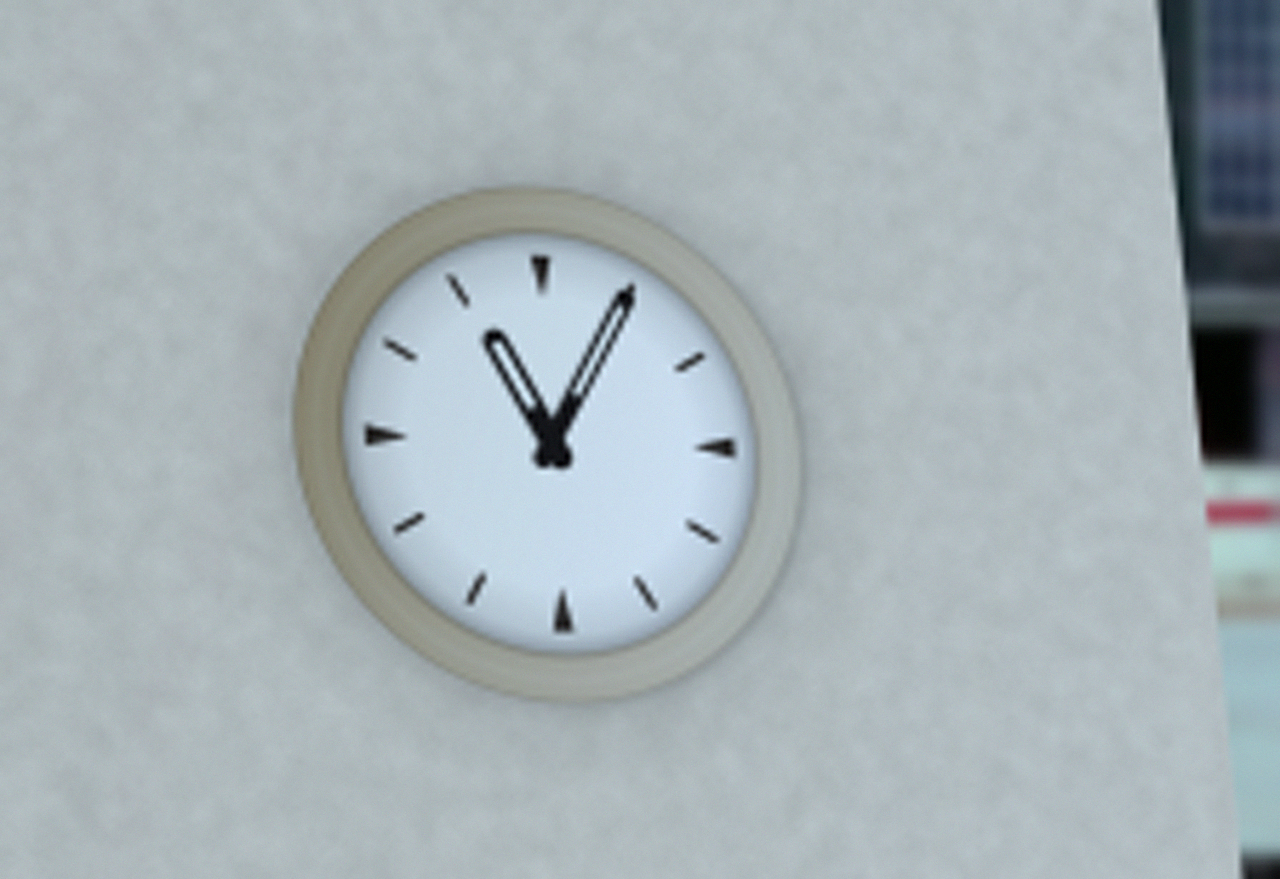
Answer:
11h05
